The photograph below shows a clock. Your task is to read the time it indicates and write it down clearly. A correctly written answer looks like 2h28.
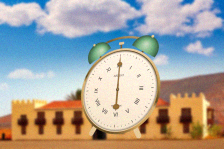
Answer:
6h00
